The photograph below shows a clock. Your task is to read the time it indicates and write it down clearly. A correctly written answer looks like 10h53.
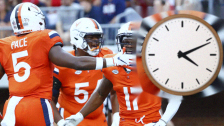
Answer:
4h11
